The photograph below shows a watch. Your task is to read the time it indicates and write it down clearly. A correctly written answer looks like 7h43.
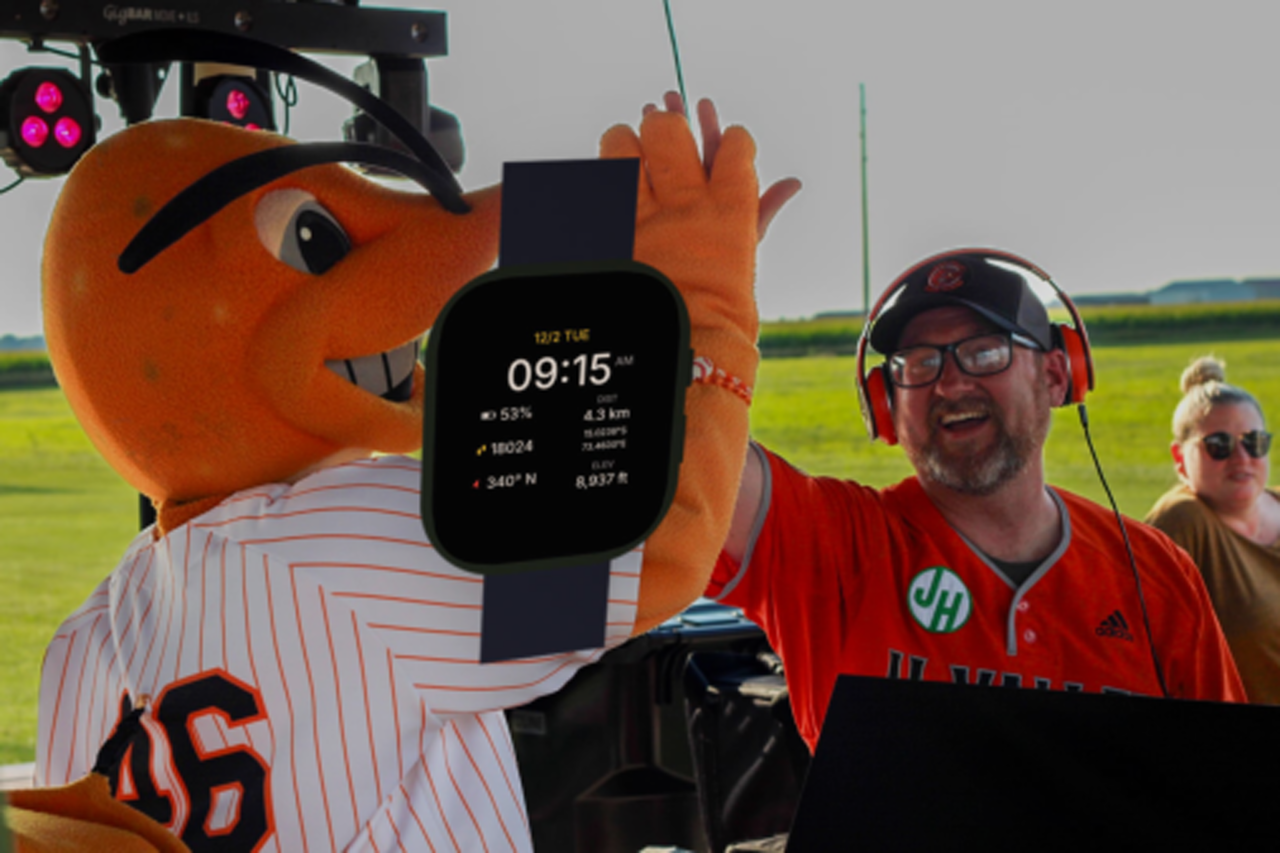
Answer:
9h15
